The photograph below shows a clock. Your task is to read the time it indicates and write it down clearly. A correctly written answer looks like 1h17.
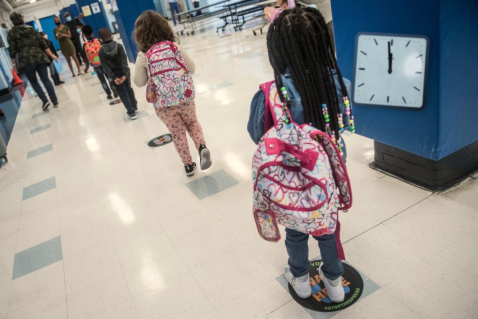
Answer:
11h59
